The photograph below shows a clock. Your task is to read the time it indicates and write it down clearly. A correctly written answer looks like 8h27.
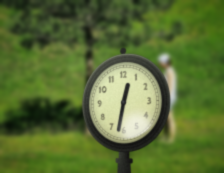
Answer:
12h32
